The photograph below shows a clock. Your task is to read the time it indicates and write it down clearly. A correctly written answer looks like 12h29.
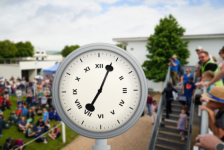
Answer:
7h04
